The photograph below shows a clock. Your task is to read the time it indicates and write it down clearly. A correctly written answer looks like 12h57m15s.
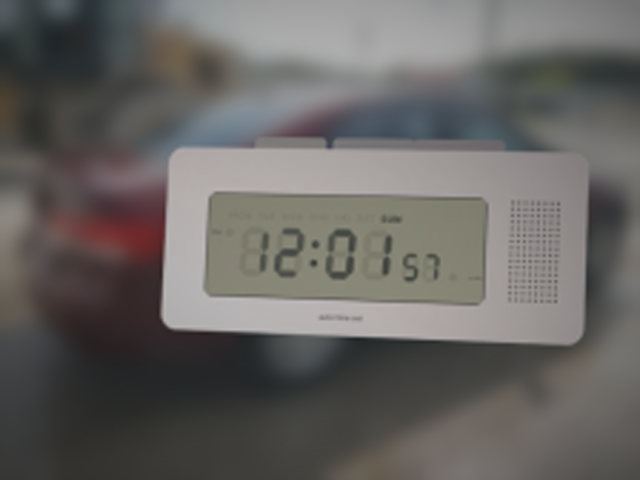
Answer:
12h01m57s
